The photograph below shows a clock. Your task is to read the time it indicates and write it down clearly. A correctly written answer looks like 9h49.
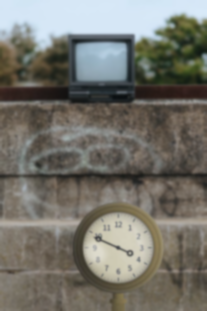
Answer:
3h49
